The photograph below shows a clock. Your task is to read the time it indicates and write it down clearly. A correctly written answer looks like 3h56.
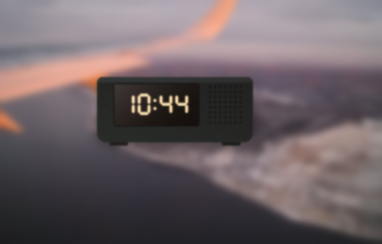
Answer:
10h44
